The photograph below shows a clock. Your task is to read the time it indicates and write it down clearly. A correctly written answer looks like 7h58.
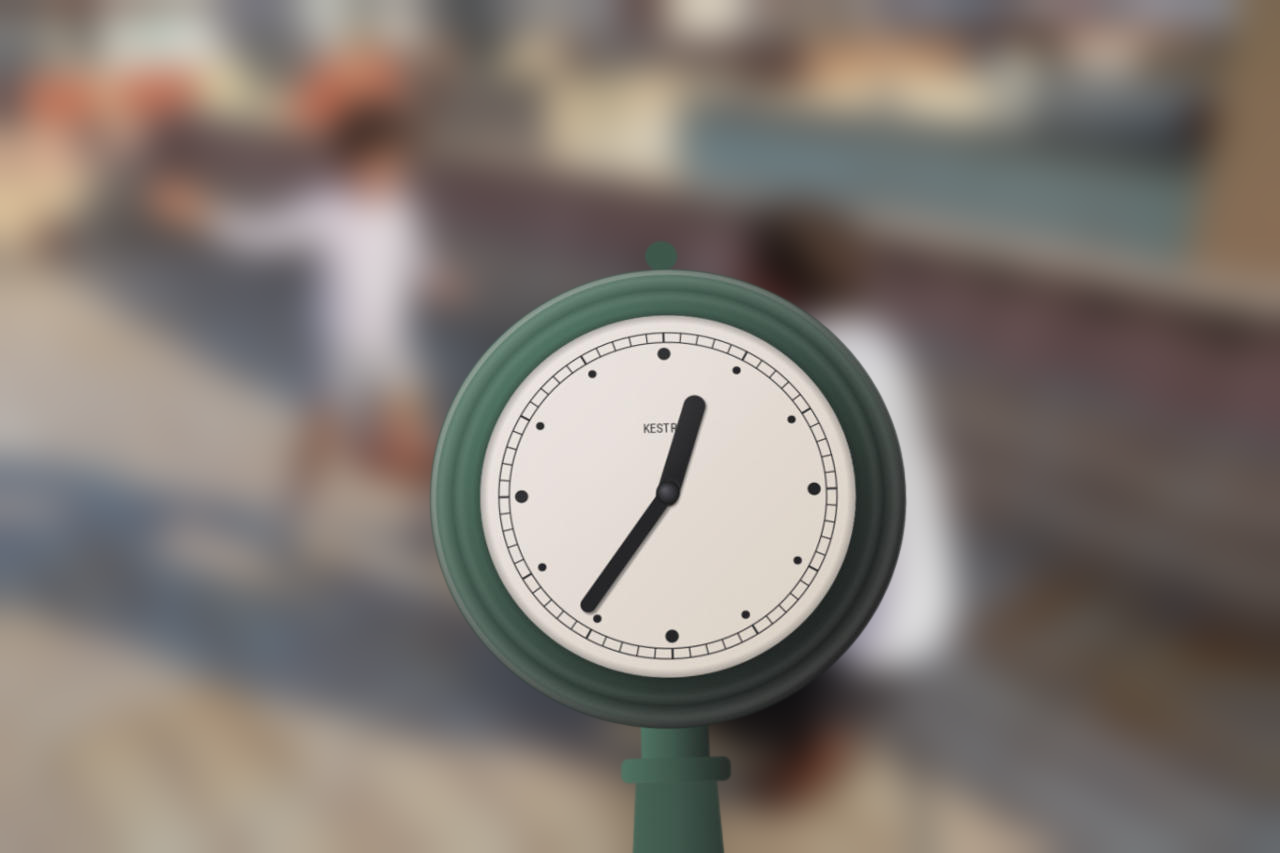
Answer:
12h36
